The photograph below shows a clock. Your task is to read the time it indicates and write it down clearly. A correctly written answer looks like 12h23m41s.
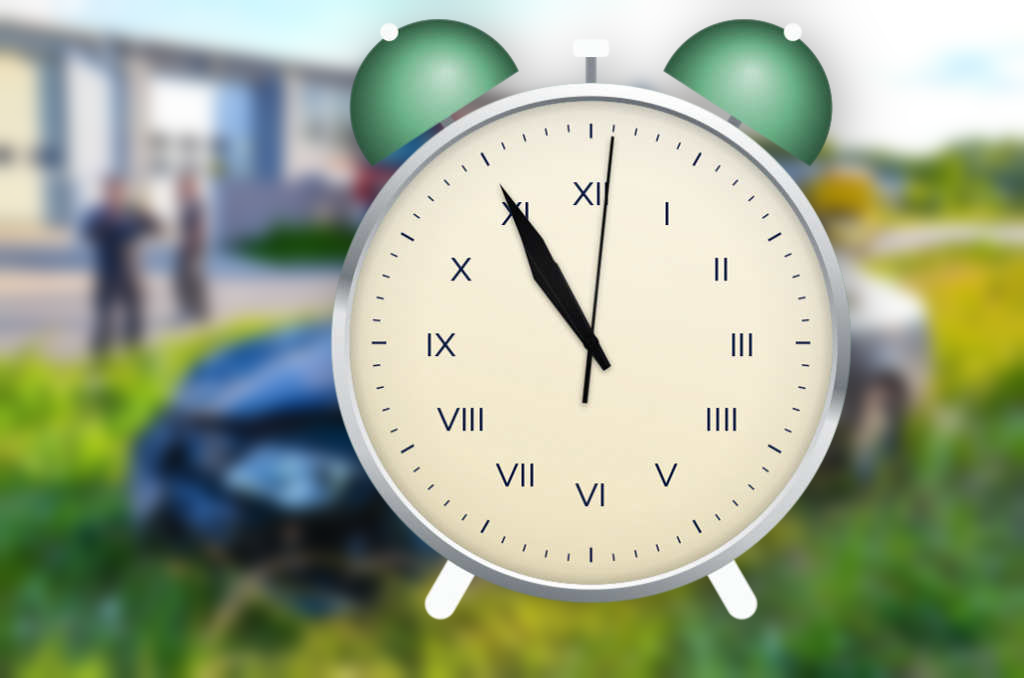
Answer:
10h55m01s
